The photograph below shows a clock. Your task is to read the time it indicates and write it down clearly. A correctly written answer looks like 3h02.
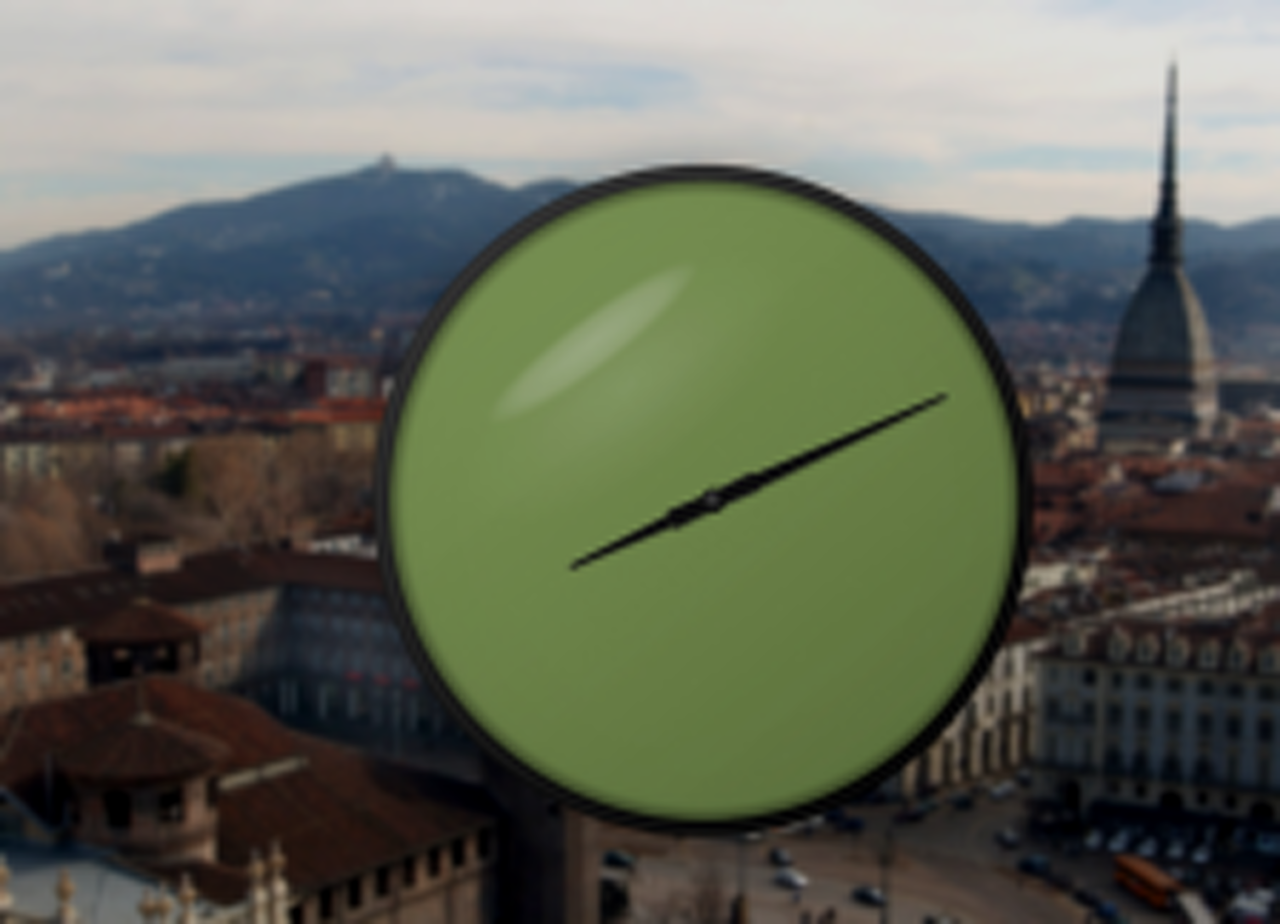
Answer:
8h11
